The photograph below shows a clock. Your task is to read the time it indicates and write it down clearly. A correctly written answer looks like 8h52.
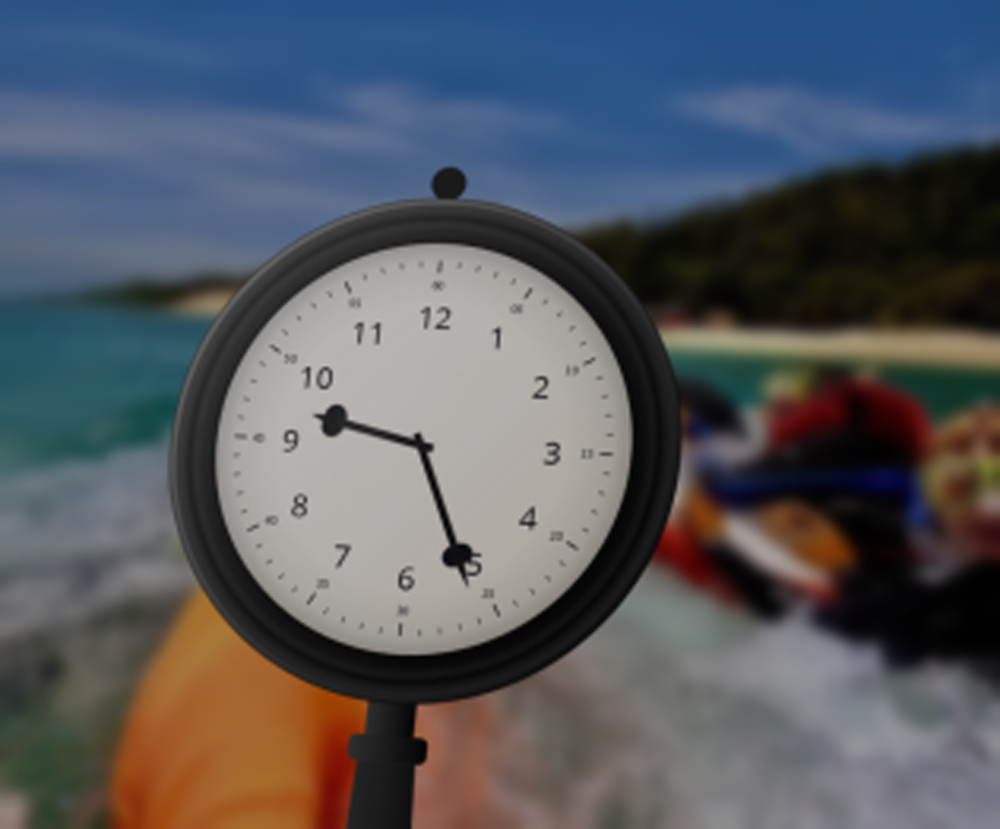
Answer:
9h26
